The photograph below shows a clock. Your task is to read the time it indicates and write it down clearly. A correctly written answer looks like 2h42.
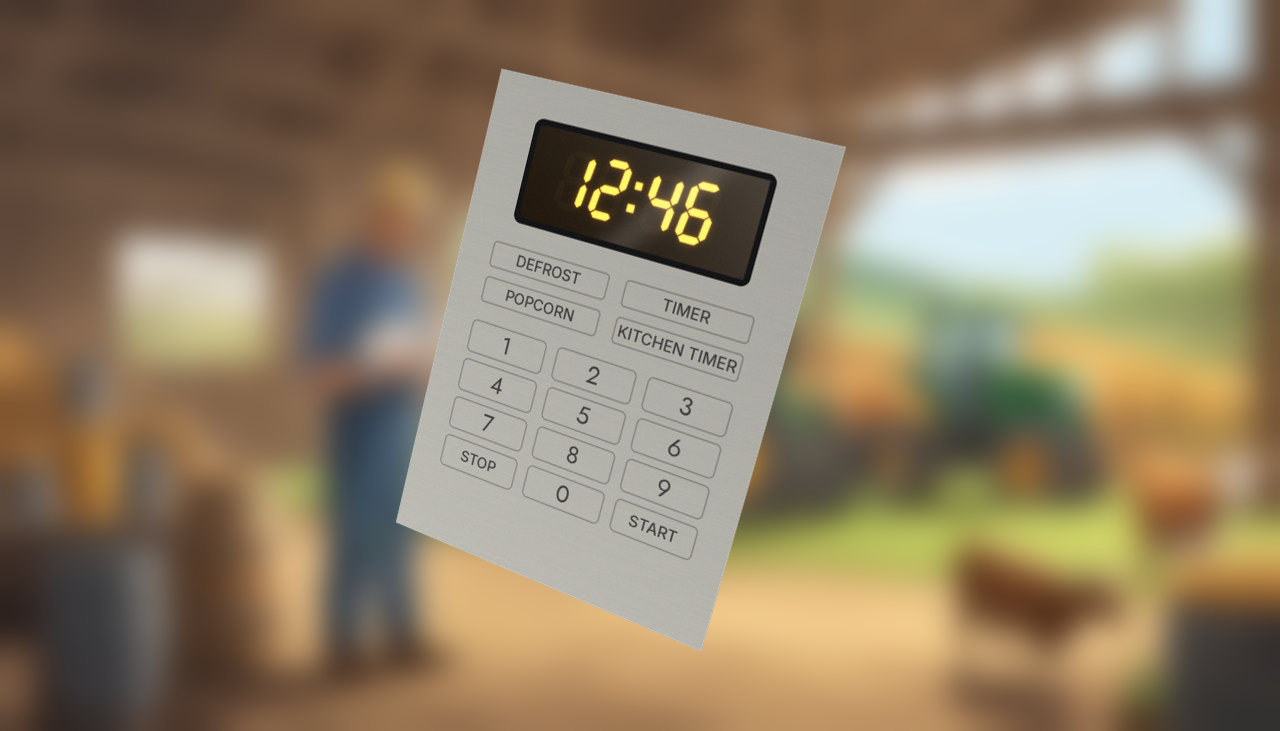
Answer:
12h46
